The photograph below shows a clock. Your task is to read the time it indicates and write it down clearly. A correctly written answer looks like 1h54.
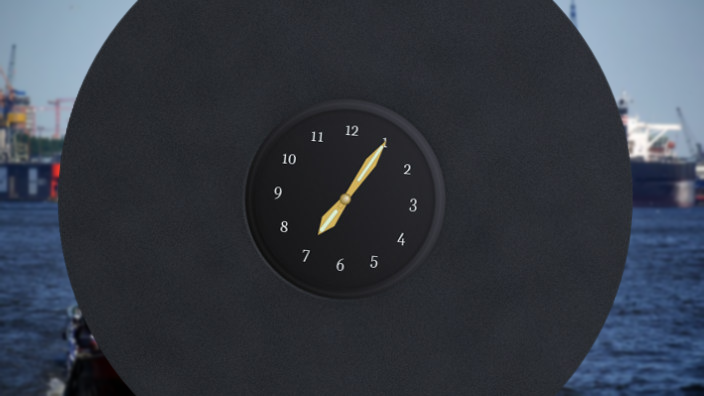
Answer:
7h05
